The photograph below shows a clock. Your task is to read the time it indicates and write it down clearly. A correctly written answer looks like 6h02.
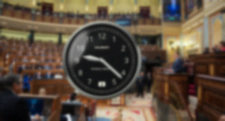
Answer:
9h22
